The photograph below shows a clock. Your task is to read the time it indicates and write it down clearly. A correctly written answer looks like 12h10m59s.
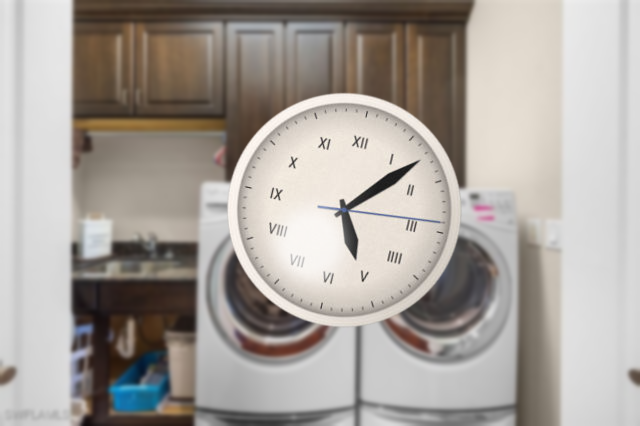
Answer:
5h07m14s
